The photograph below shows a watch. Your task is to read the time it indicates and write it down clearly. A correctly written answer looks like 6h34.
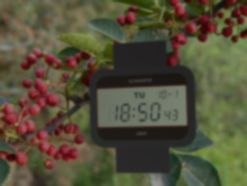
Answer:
18h50
